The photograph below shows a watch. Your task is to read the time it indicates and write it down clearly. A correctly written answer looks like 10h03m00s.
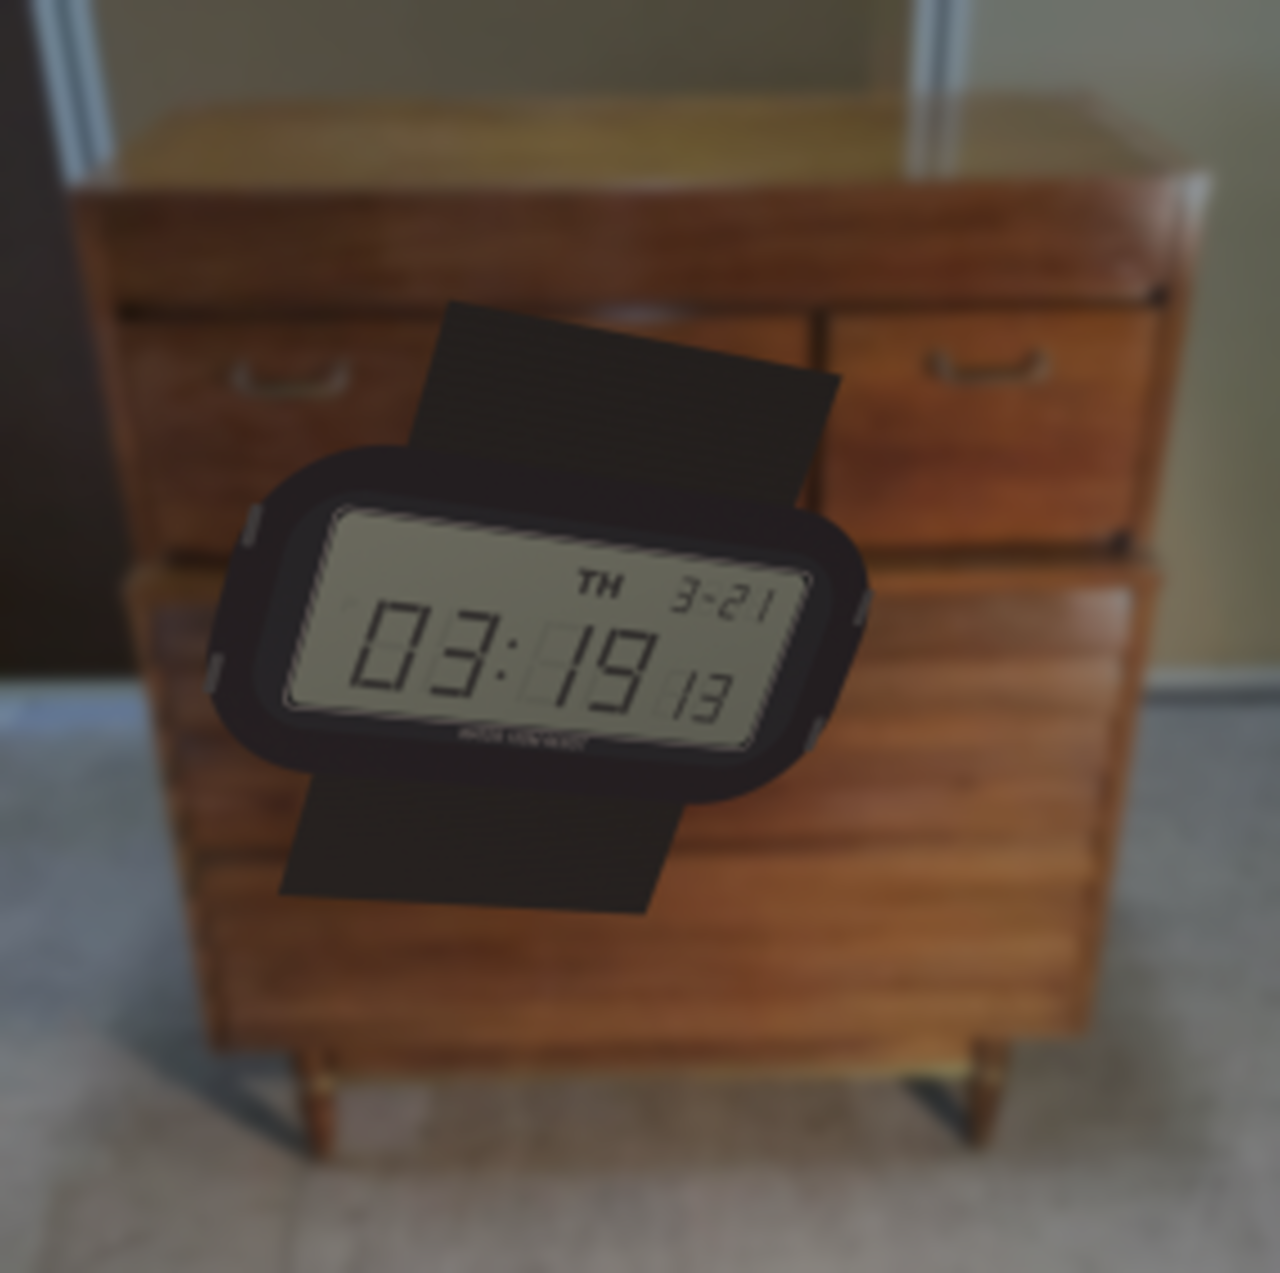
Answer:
3h19m13s
